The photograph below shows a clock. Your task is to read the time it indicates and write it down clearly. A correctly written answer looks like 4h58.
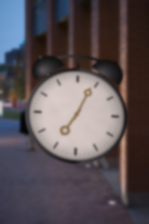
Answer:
7h04
